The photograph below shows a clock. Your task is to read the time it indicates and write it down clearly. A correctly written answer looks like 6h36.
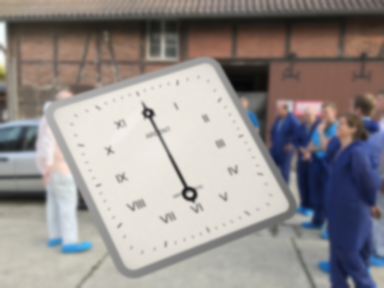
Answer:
6h00
